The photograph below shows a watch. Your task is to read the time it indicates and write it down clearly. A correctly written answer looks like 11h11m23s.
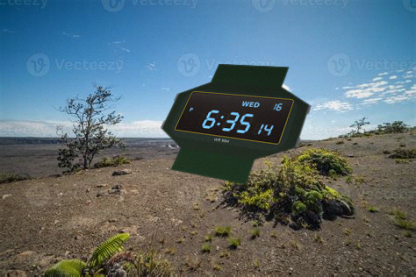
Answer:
6h35m14s
